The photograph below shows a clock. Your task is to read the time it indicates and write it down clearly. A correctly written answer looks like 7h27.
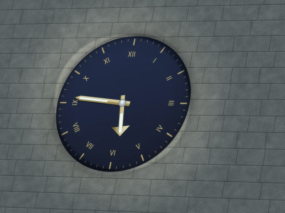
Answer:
5h46
